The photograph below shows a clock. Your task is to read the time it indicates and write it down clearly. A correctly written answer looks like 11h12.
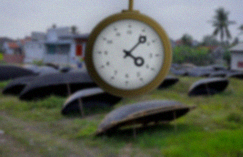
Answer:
4h07
